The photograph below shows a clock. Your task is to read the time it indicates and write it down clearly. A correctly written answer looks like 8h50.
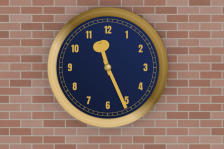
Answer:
11h26
